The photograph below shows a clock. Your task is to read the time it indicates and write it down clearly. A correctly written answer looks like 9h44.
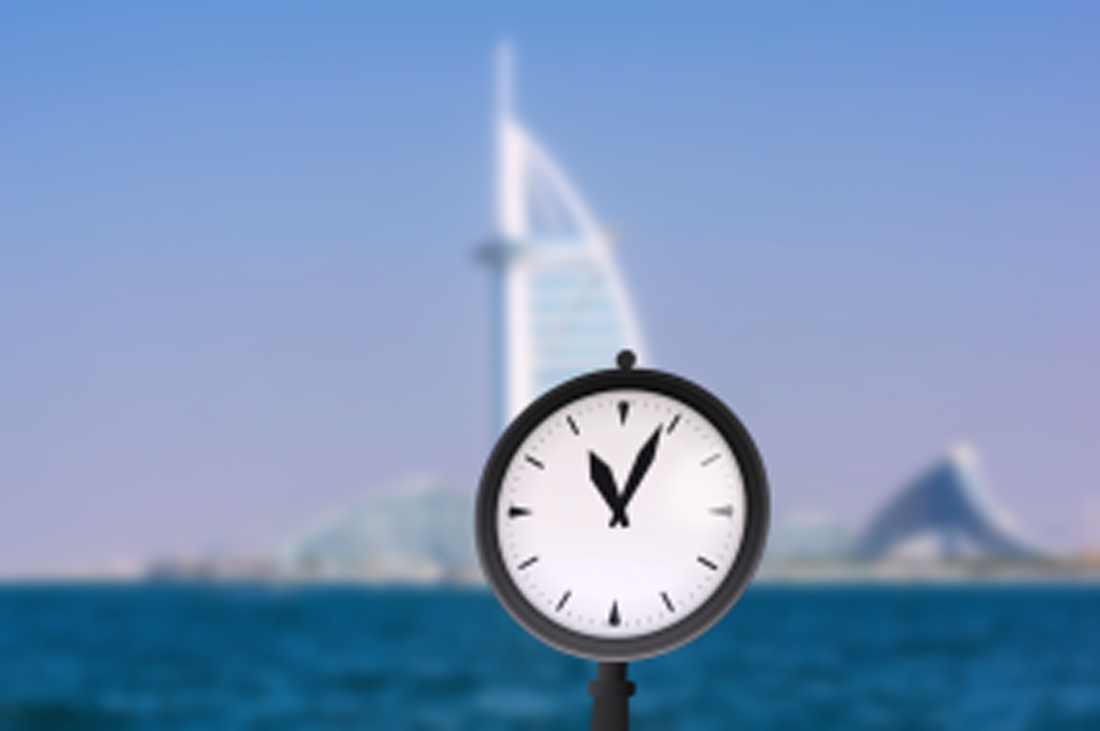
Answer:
11h04
